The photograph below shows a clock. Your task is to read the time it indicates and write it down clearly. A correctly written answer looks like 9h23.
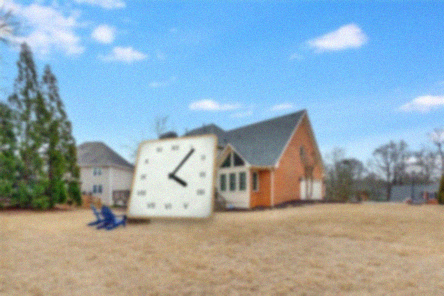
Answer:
4h06
